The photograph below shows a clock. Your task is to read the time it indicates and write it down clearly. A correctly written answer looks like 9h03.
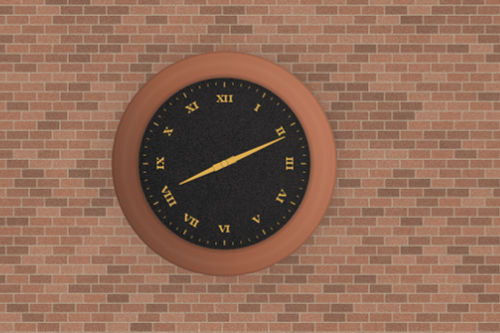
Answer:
8h11
